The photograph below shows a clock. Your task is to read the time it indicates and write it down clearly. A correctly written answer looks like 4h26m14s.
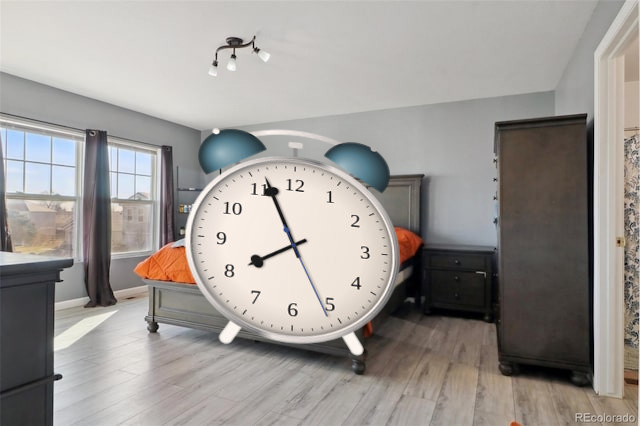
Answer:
7h56m26s
